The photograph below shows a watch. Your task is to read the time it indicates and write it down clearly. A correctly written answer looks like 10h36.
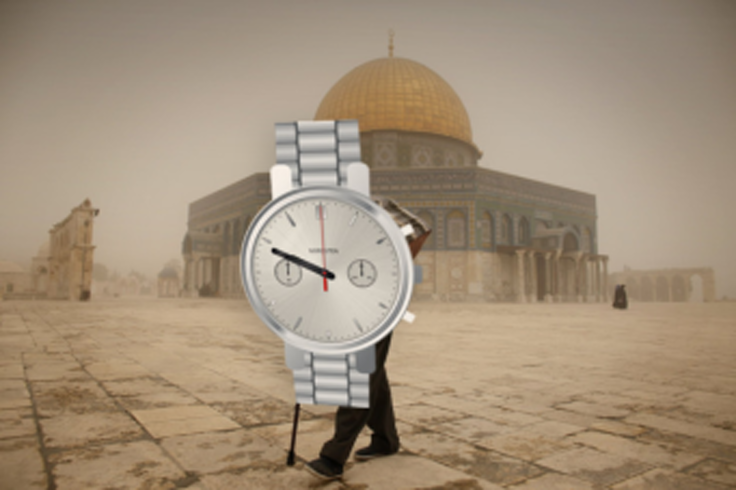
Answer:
9h49
